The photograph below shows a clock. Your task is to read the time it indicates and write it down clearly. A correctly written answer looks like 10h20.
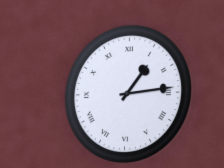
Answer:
1h14
